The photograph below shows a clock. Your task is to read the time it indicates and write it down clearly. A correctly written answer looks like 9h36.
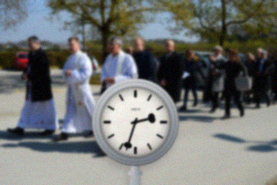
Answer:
2h33
